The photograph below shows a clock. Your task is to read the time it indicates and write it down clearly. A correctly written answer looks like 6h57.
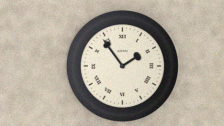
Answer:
1h54
